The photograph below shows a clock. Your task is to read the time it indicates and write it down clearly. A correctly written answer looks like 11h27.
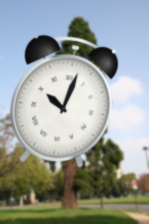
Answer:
10h02
